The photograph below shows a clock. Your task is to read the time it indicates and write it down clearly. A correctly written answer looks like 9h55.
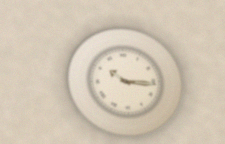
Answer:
10h16
